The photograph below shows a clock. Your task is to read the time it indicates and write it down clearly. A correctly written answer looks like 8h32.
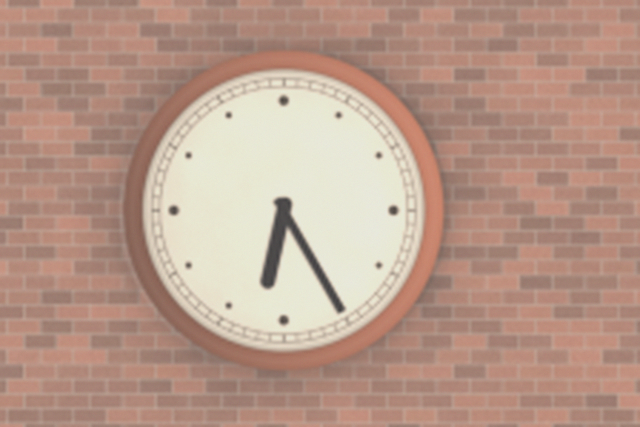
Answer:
6h25
